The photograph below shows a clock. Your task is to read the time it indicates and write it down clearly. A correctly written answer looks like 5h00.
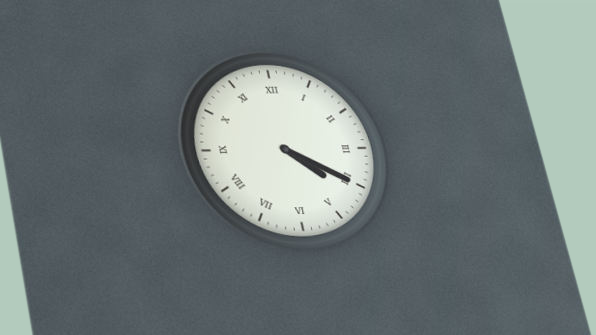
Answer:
4h20
